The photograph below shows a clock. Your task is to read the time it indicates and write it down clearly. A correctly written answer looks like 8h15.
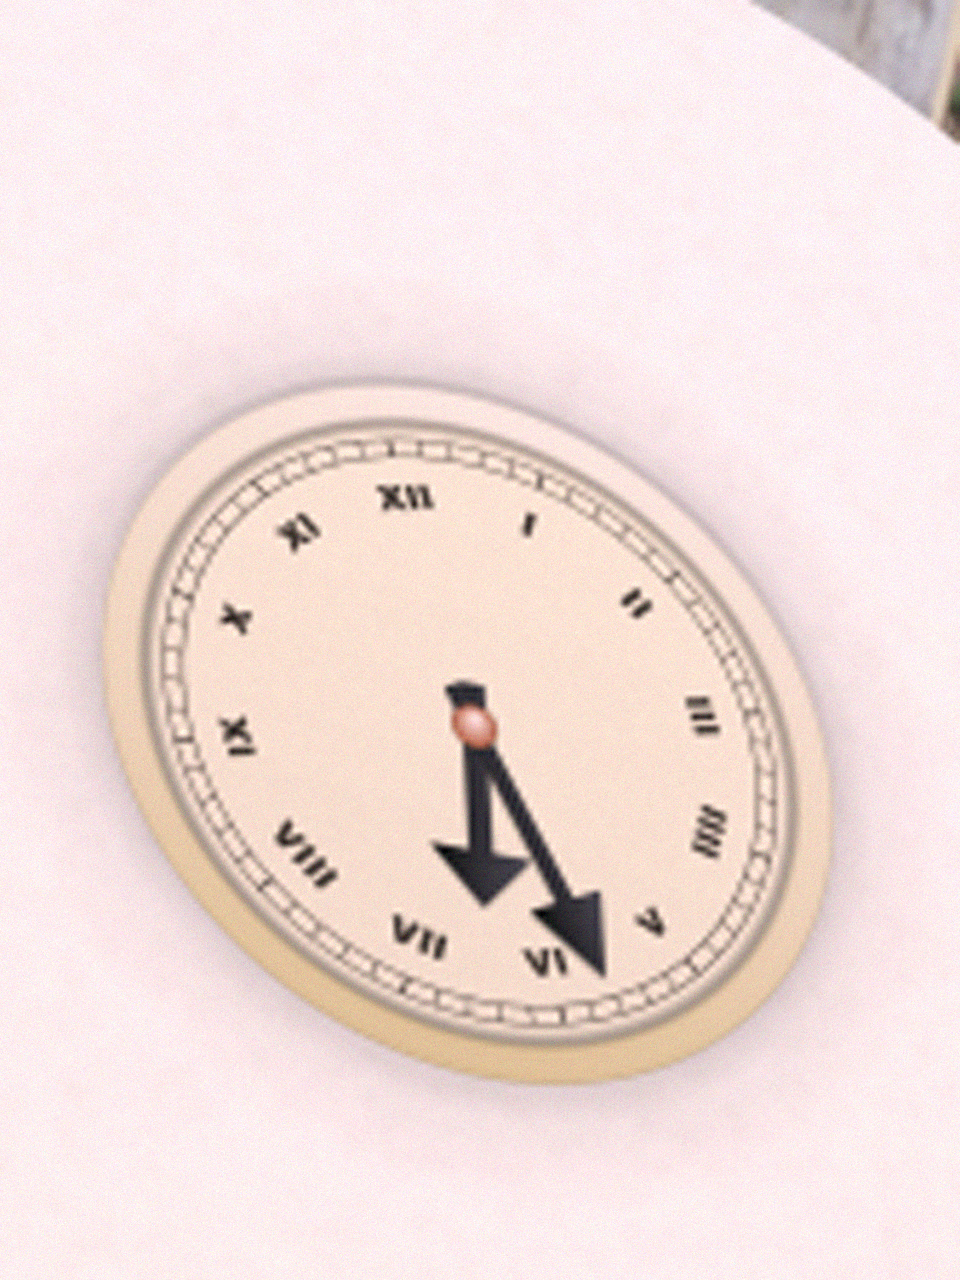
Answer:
6h28
